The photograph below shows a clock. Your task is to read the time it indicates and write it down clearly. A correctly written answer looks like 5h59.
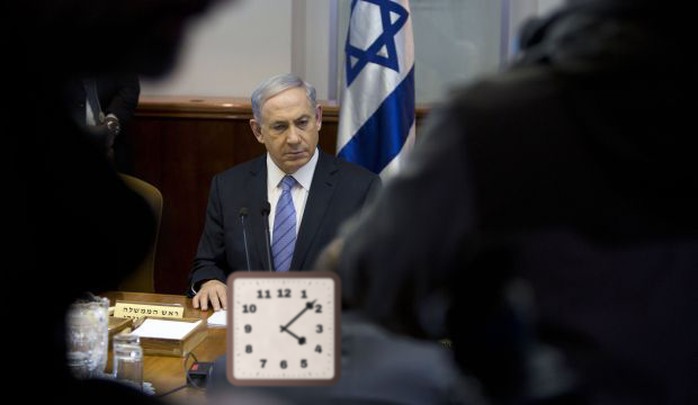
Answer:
4h08
